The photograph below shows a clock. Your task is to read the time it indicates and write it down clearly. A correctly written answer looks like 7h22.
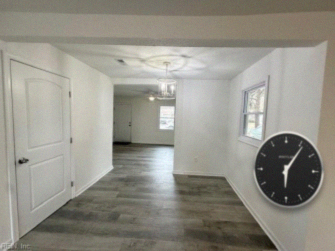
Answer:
6h06
